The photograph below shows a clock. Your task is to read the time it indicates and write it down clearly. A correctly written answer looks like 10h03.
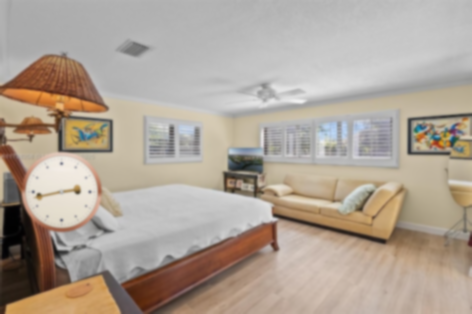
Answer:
2h43
